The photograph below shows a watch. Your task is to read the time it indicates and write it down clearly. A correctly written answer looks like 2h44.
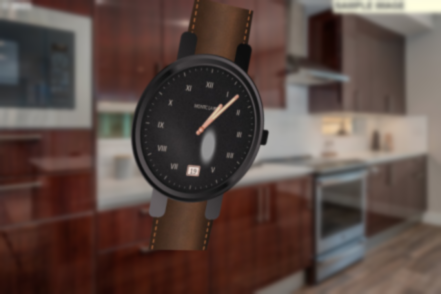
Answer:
1h07
